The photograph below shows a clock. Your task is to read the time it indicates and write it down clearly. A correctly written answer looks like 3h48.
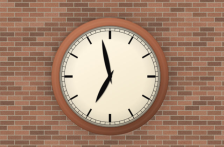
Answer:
6h58
